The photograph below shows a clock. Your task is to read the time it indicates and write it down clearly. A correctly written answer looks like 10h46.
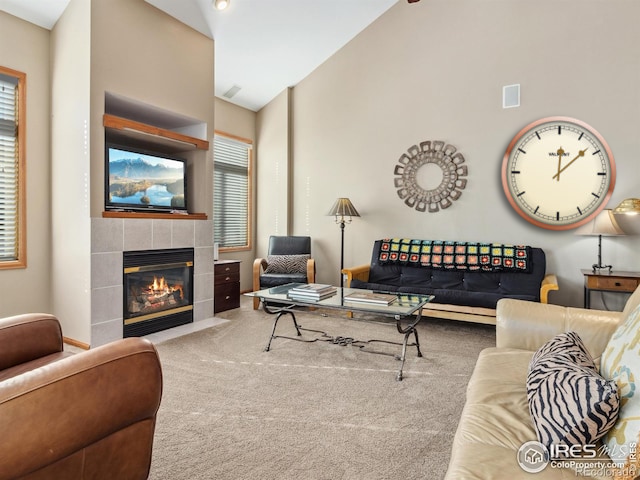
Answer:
12h08
